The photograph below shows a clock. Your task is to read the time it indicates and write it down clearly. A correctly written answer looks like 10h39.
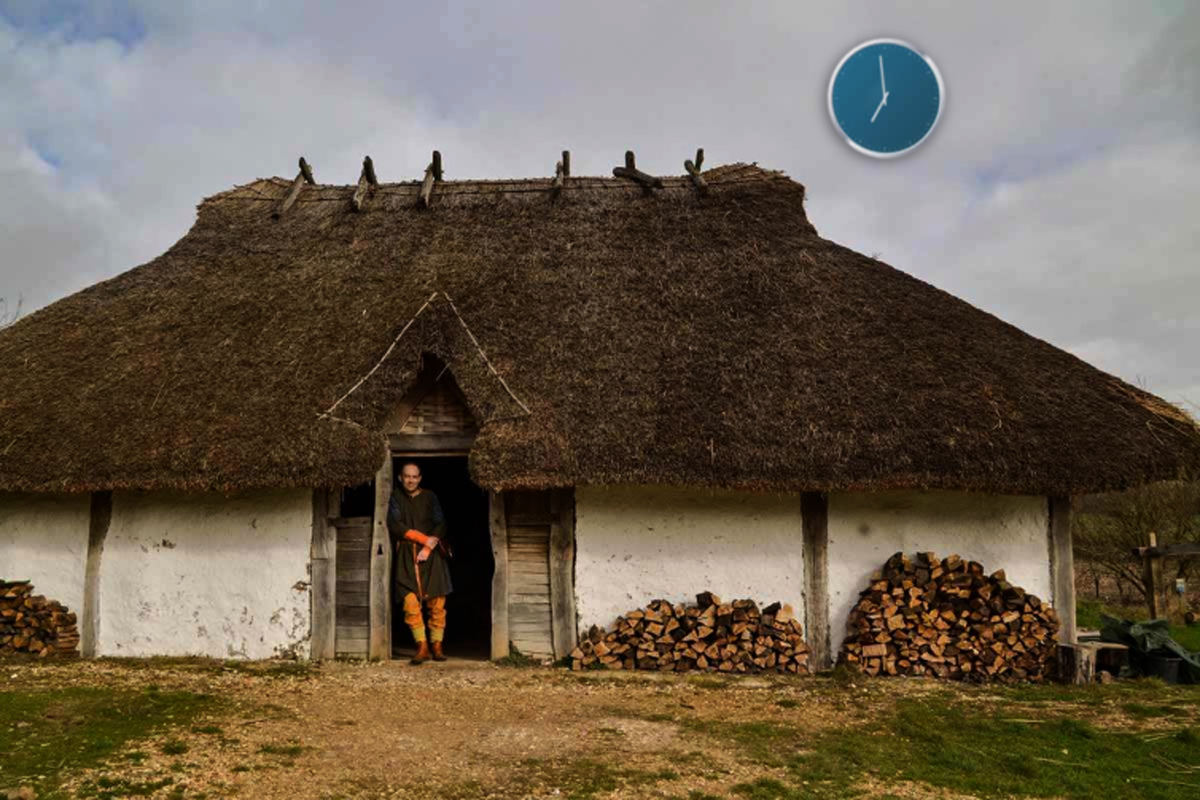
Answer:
6h59
